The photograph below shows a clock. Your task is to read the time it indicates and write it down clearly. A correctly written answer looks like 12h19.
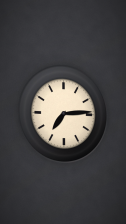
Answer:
7h14
